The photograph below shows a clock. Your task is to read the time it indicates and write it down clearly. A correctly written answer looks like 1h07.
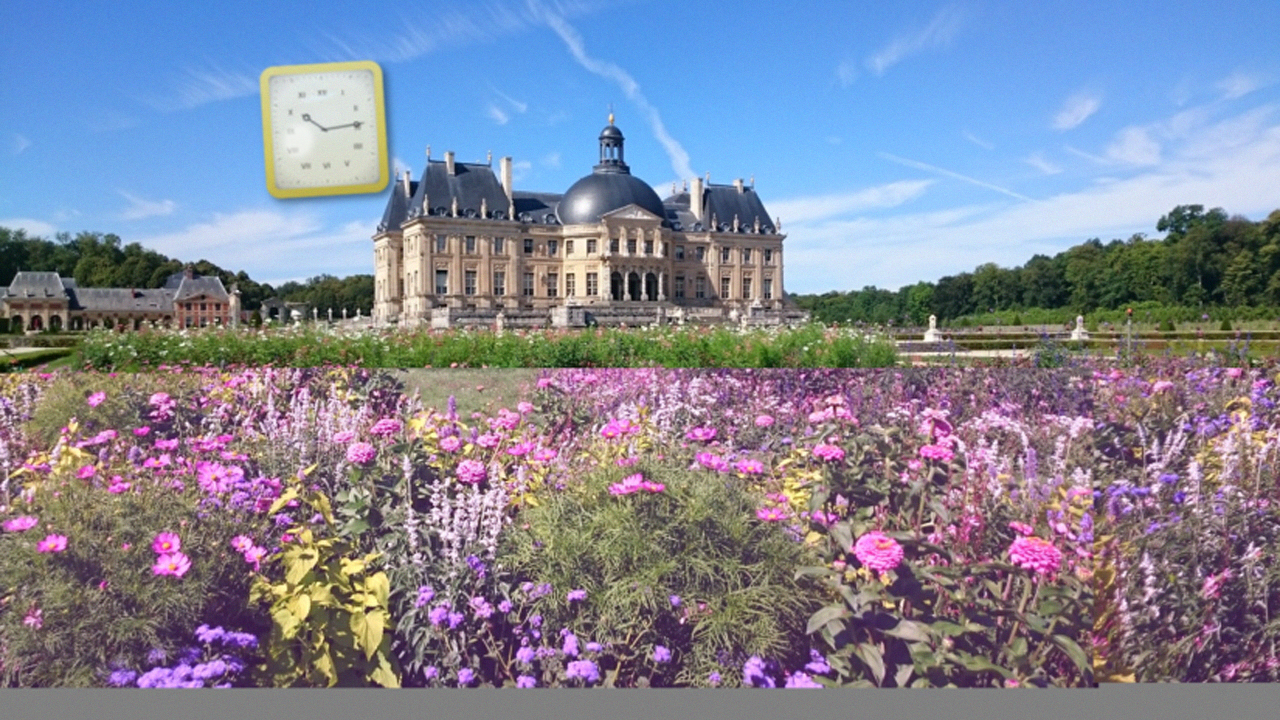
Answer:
10h14
